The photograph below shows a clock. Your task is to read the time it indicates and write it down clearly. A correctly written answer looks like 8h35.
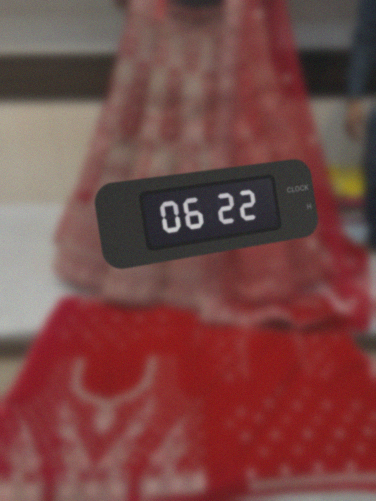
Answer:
6h22
